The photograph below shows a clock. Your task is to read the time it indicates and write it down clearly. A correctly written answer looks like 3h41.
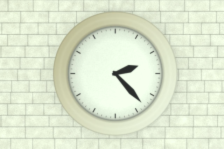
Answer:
2h23
